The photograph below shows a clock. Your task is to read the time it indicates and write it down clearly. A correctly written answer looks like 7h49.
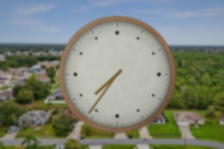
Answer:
7h36
